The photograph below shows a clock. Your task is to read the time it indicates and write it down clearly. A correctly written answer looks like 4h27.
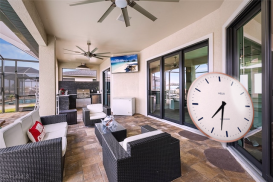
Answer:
7h32
